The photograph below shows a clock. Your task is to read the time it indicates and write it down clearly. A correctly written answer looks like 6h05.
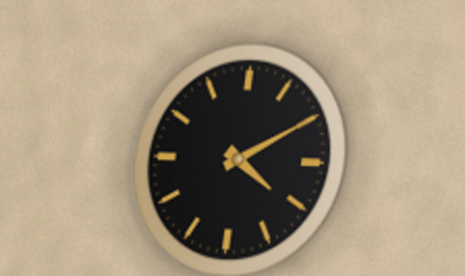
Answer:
4h10
